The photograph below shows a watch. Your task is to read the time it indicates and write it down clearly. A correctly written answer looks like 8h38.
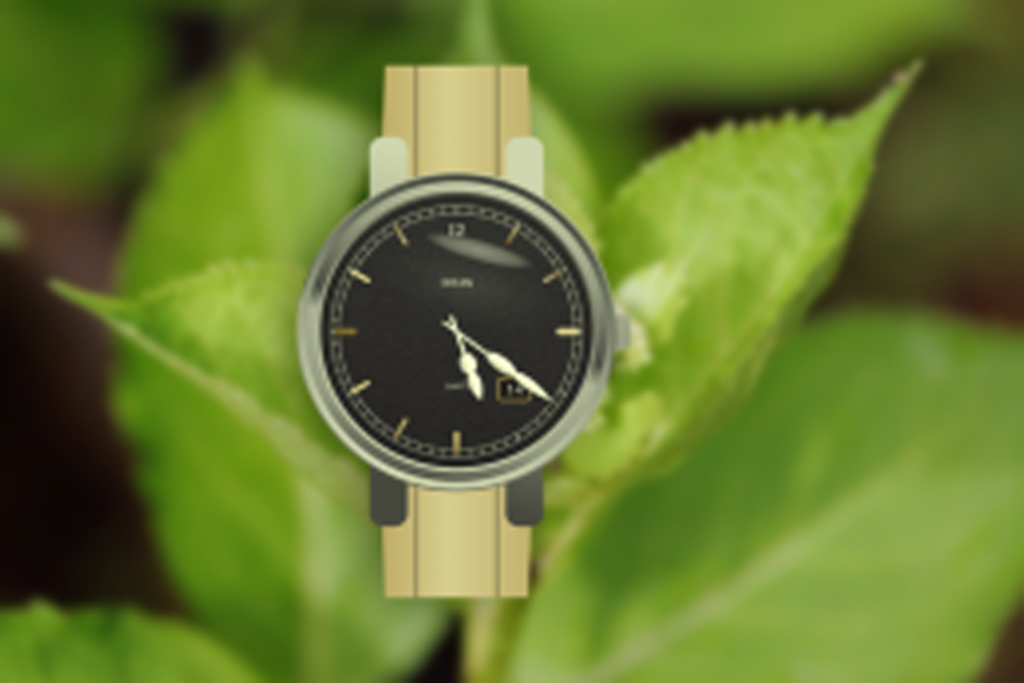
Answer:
5h21
